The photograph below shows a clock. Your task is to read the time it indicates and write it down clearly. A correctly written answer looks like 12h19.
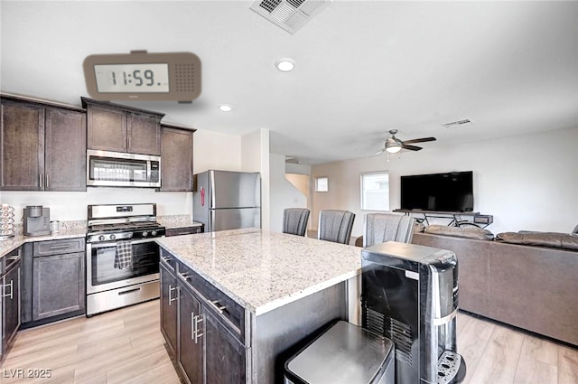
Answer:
11h59
